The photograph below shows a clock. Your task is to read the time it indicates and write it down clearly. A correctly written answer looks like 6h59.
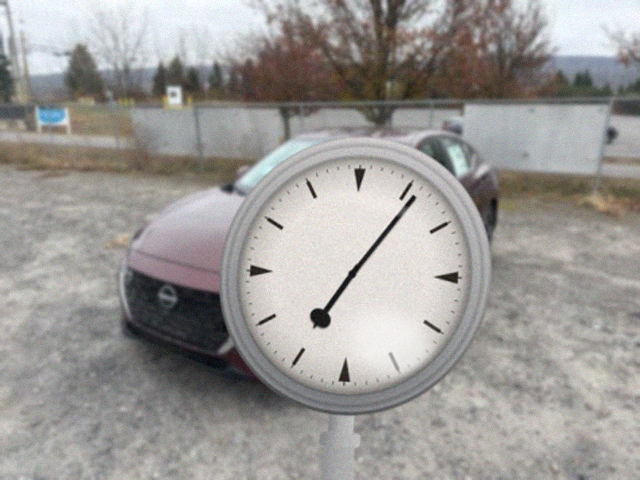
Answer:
7h06
